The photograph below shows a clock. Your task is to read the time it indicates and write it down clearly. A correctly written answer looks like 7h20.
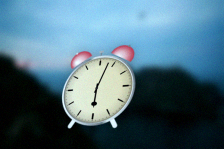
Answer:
6h03
